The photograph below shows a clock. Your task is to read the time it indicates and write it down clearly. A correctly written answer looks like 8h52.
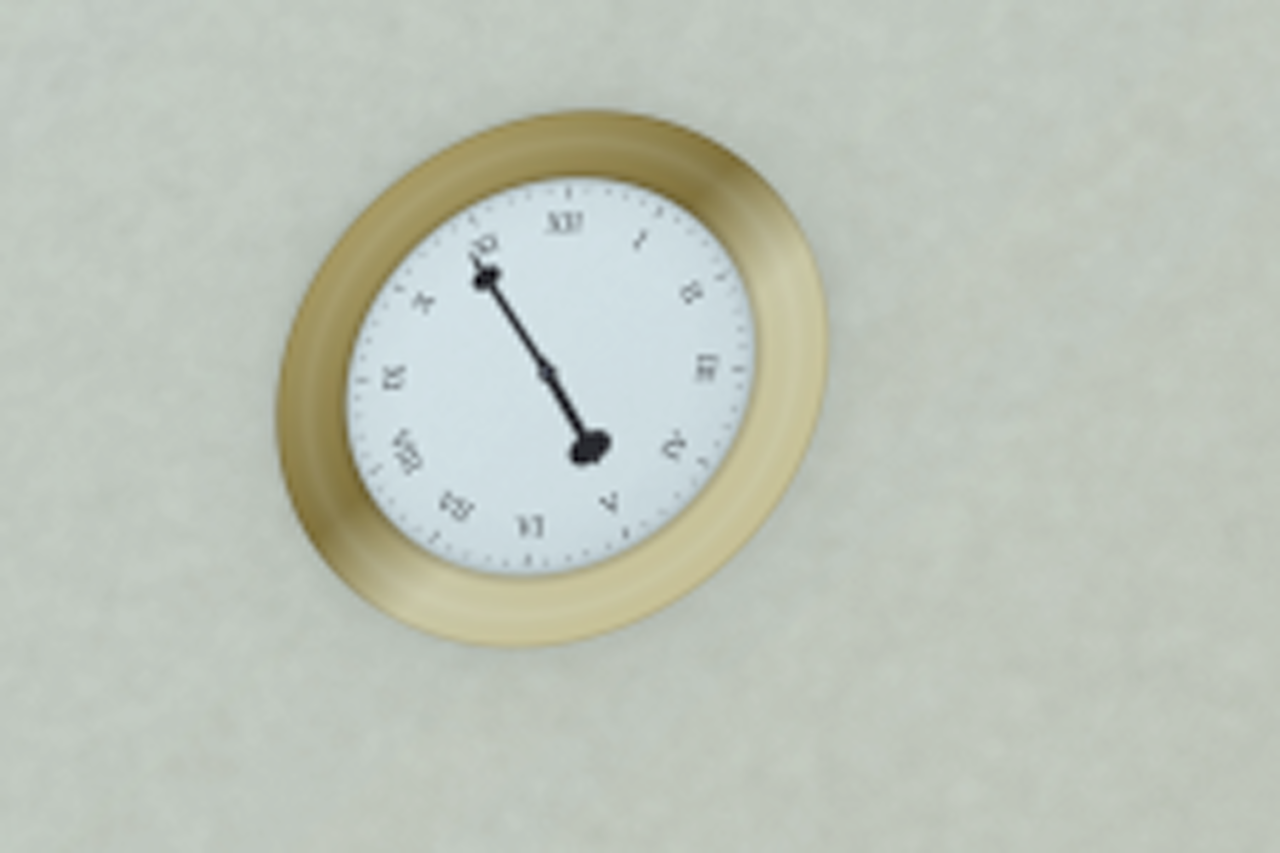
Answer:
4h54
